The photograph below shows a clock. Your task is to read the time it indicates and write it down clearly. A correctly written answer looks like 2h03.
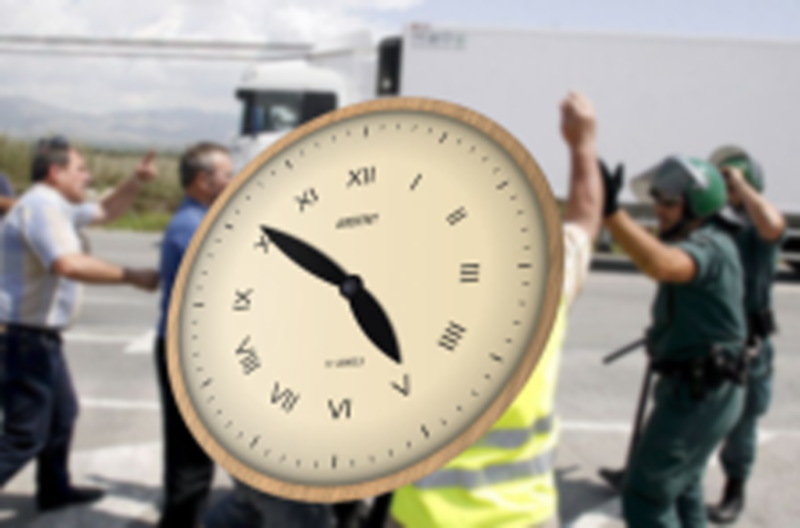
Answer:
4h51
